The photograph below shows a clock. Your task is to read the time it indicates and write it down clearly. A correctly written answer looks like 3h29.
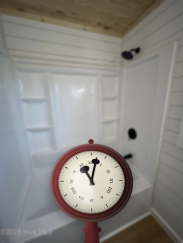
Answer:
11h02
